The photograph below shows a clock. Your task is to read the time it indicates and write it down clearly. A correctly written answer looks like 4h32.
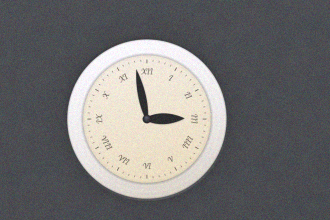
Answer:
2h58
